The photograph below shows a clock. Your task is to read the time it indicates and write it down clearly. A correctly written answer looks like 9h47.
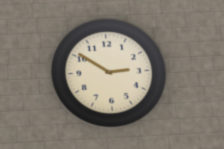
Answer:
2h51
